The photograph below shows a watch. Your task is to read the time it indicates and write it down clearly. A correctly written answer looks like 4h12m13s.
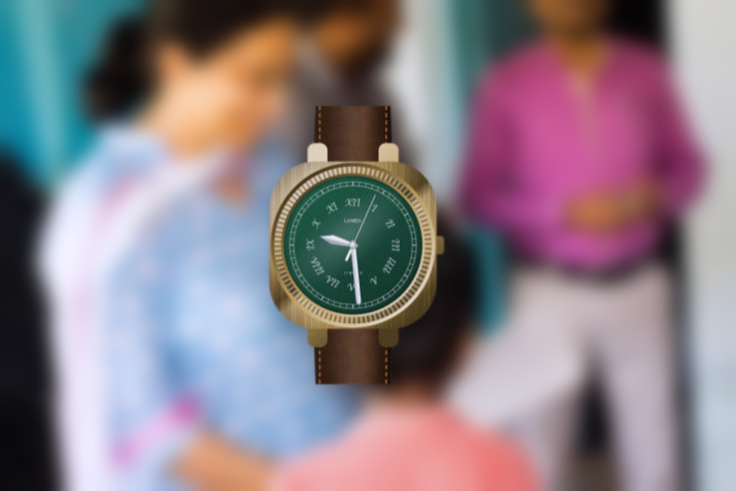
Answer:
9h29m04s
